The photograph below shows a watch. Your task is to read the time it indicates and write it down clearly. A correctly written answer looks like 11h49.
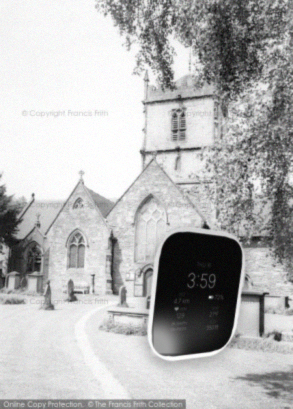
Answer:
3h59
